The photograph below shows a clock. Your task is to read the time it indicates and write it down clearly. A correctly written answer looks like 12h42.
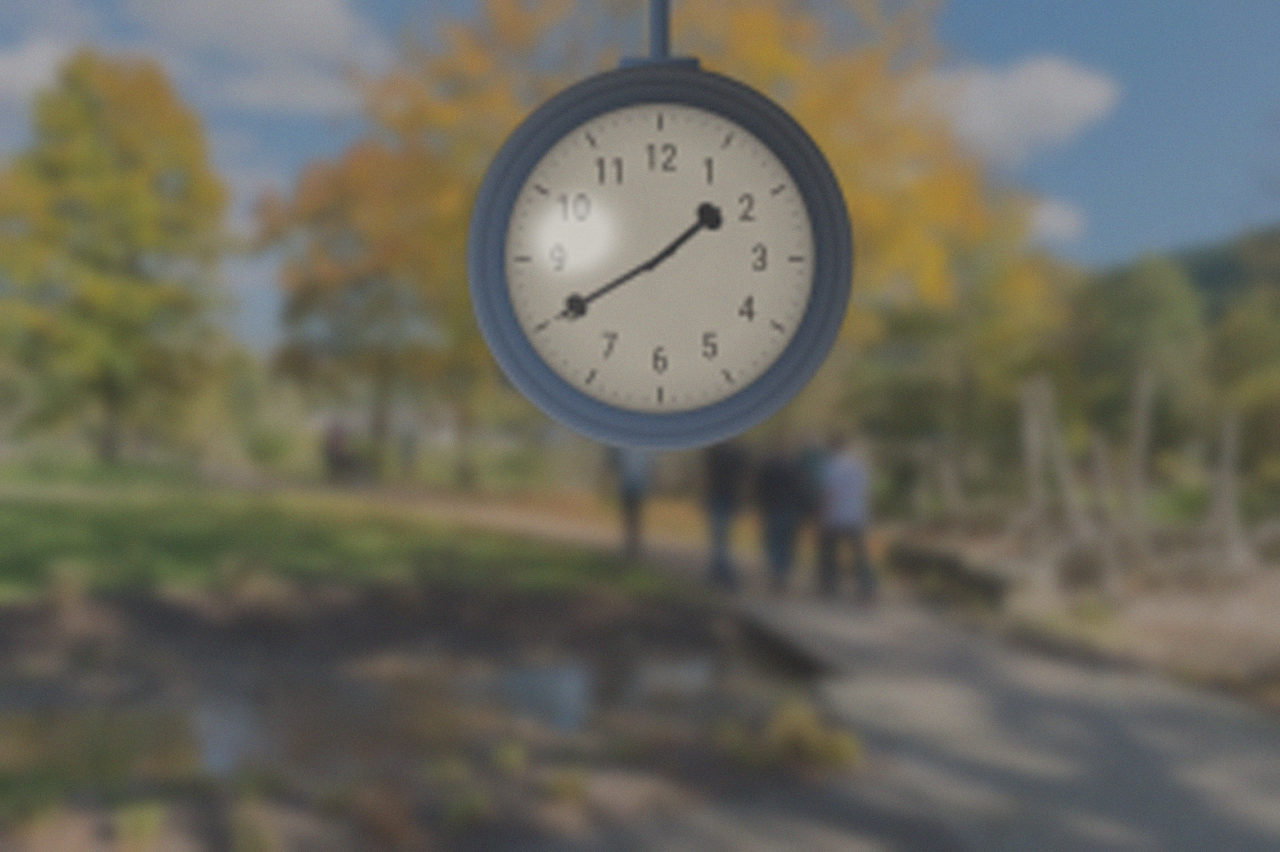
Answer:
1h40
